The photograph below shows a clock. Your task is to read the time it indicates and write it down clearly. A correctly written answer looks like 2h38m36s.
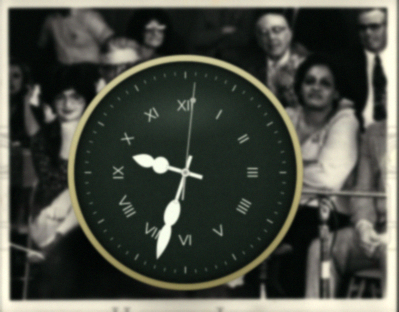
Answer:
9h33m01s
